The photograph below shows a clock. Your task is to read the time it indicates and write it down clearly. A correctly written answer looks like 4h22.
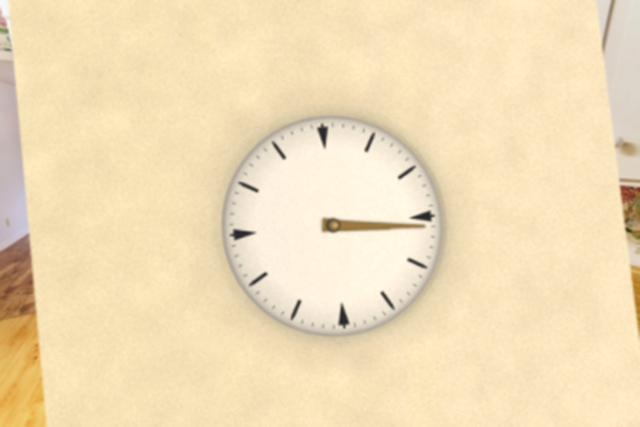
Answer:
3h16
